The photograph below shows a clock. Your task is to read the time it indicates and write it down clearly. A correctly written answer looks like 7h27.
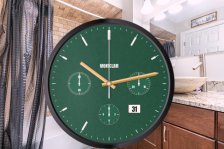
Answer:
10h13
